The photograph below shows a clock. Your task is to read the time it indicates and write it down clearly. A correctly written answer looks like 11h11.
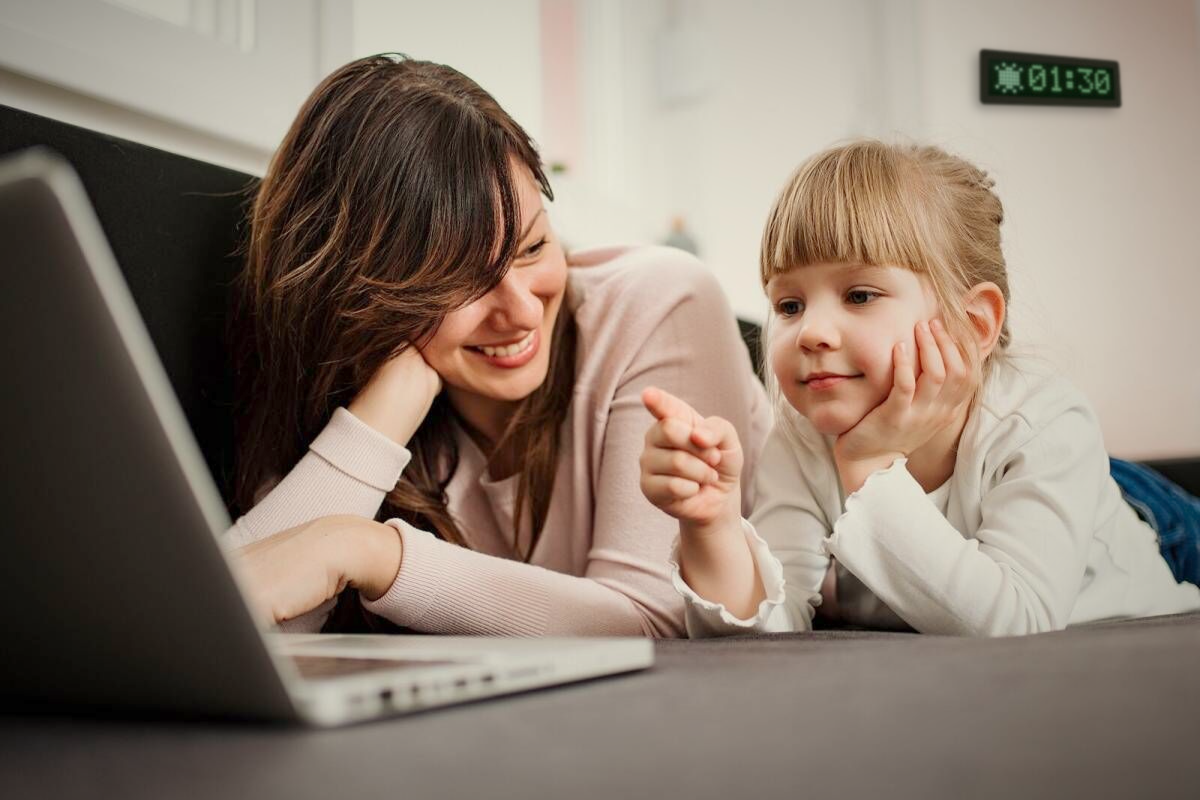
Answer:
1h30
